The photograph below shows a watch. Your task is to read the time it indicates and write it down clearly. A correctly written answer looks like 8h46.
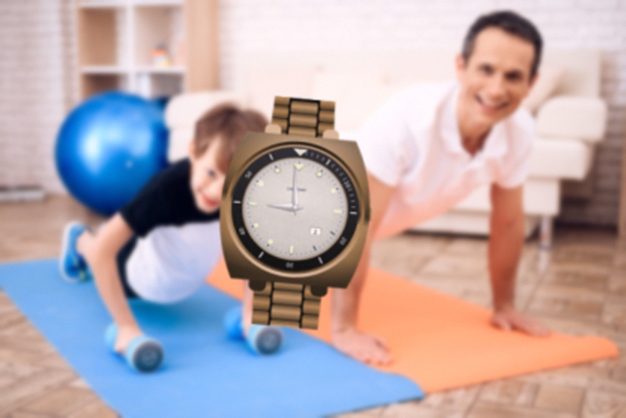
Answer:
8h59
